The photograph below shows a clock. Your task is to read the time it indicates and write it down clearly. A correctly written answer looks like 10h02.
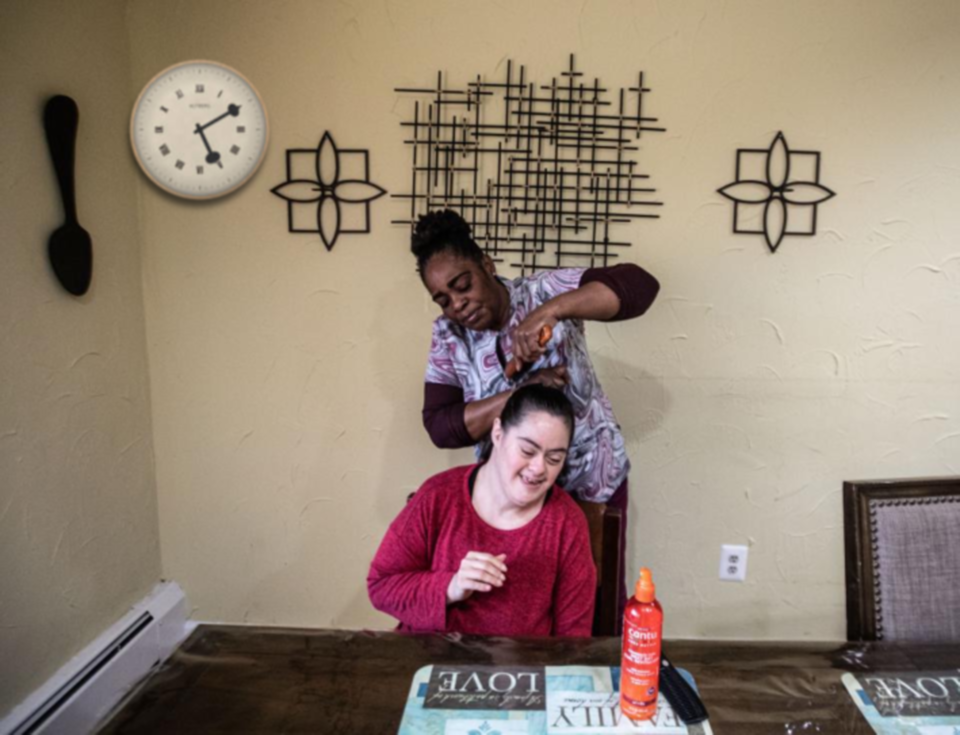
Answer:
5h10
